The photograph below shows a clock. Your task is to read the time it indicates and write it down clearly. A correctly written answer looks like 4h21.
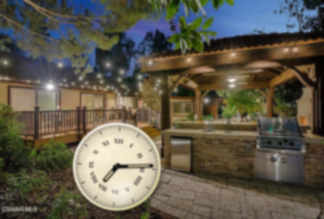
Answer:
7h14
